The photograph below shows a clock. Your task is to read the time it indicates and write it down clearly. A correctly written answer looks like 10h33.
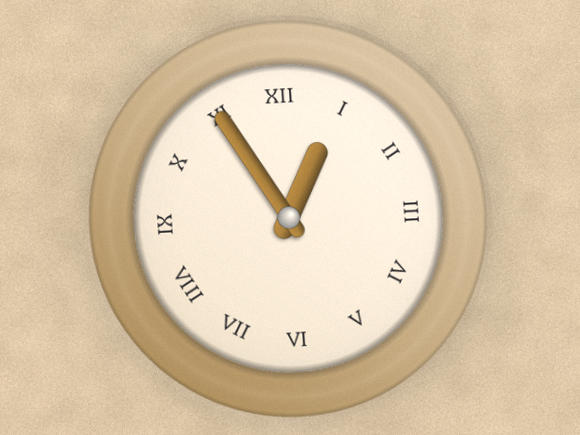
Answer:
12h55
